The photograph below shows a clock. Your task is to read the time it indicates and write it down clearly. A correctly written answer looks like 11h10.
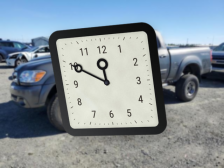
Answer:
11h50
